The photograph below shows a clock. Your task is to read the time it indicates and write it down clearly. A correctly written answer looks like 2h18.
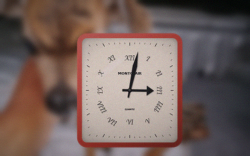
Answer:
3h02
